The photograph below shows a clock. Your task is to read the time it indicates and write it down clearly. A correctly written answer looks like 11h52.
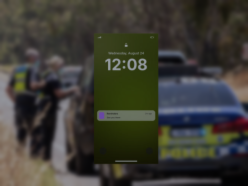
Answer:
12h08
